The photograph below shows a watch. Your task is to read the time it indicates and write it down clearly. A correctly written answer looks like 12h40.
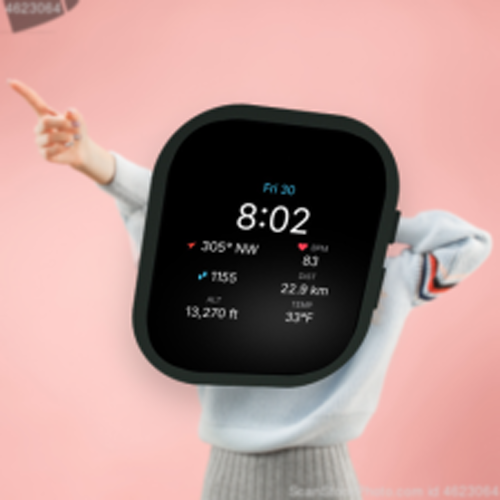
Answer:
8h02
